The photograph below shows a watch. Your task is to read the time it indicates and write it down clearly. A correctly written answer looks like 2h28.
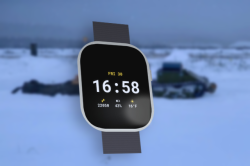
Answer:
16h58
